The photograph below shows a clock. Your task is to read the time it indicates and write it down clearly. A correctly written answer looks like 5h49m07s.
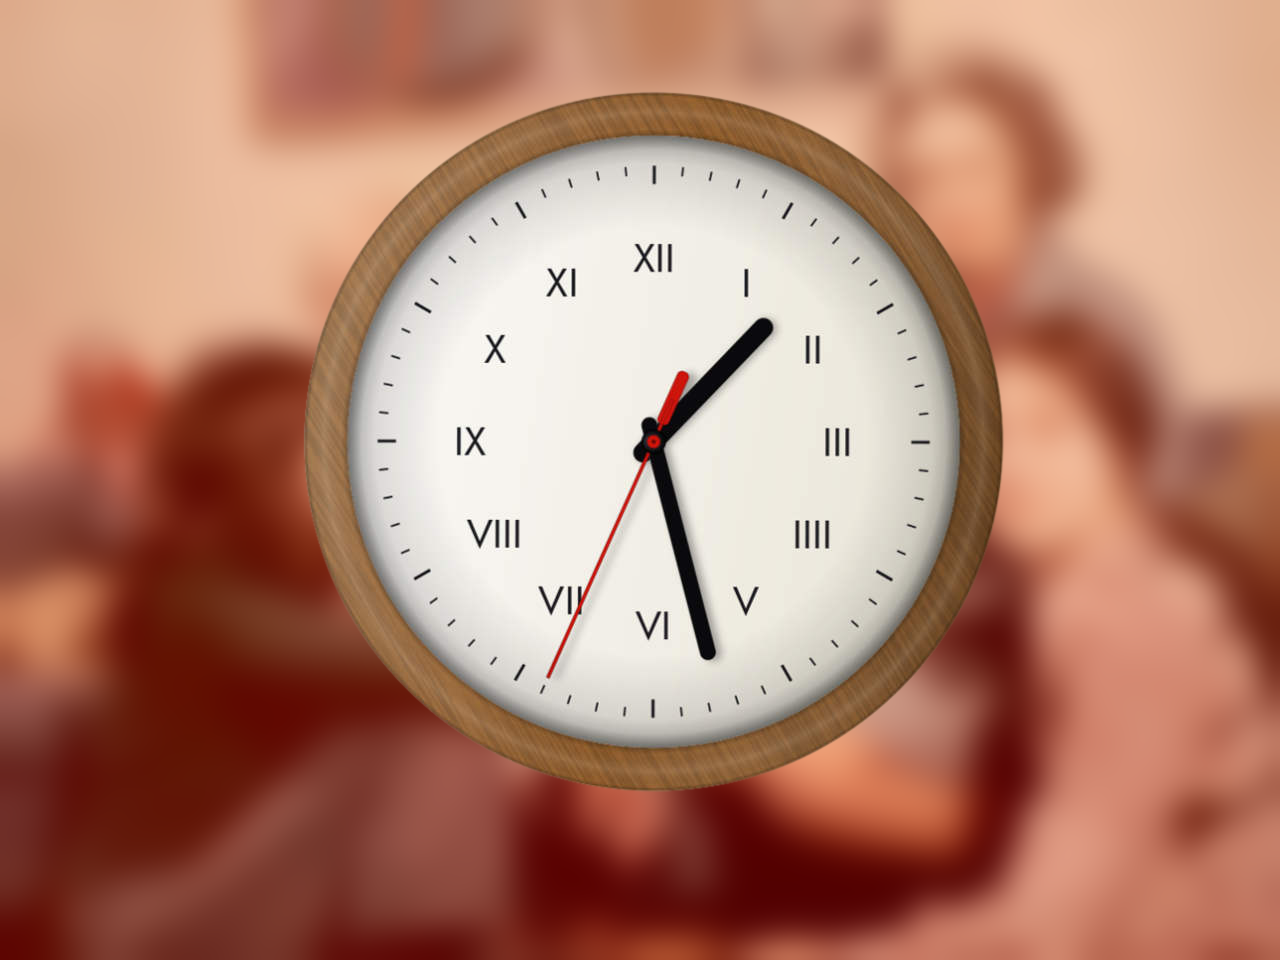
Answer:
1h27m34s
